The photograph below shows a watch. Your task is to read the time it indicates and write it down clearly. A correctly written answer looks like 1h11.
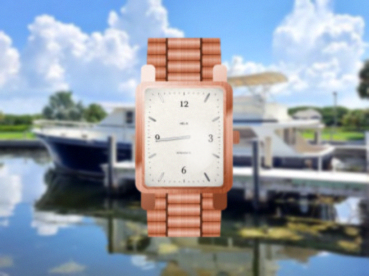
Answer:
8h44
